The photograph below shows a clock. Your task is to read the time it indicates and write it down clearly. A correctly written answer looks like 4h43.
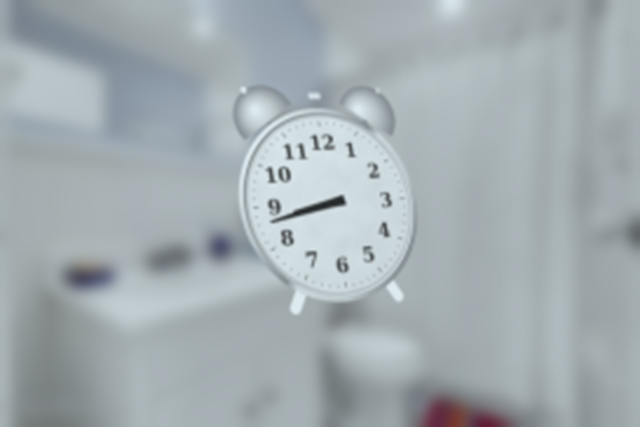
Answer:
8h43
